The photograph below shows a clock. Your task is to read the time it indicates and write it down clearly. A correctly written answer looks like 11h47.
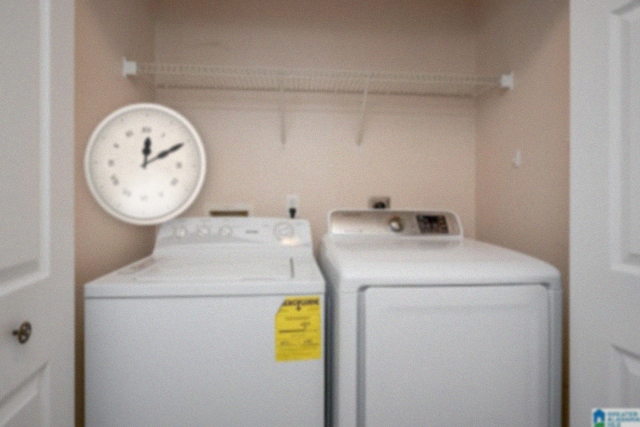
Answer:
12h10
